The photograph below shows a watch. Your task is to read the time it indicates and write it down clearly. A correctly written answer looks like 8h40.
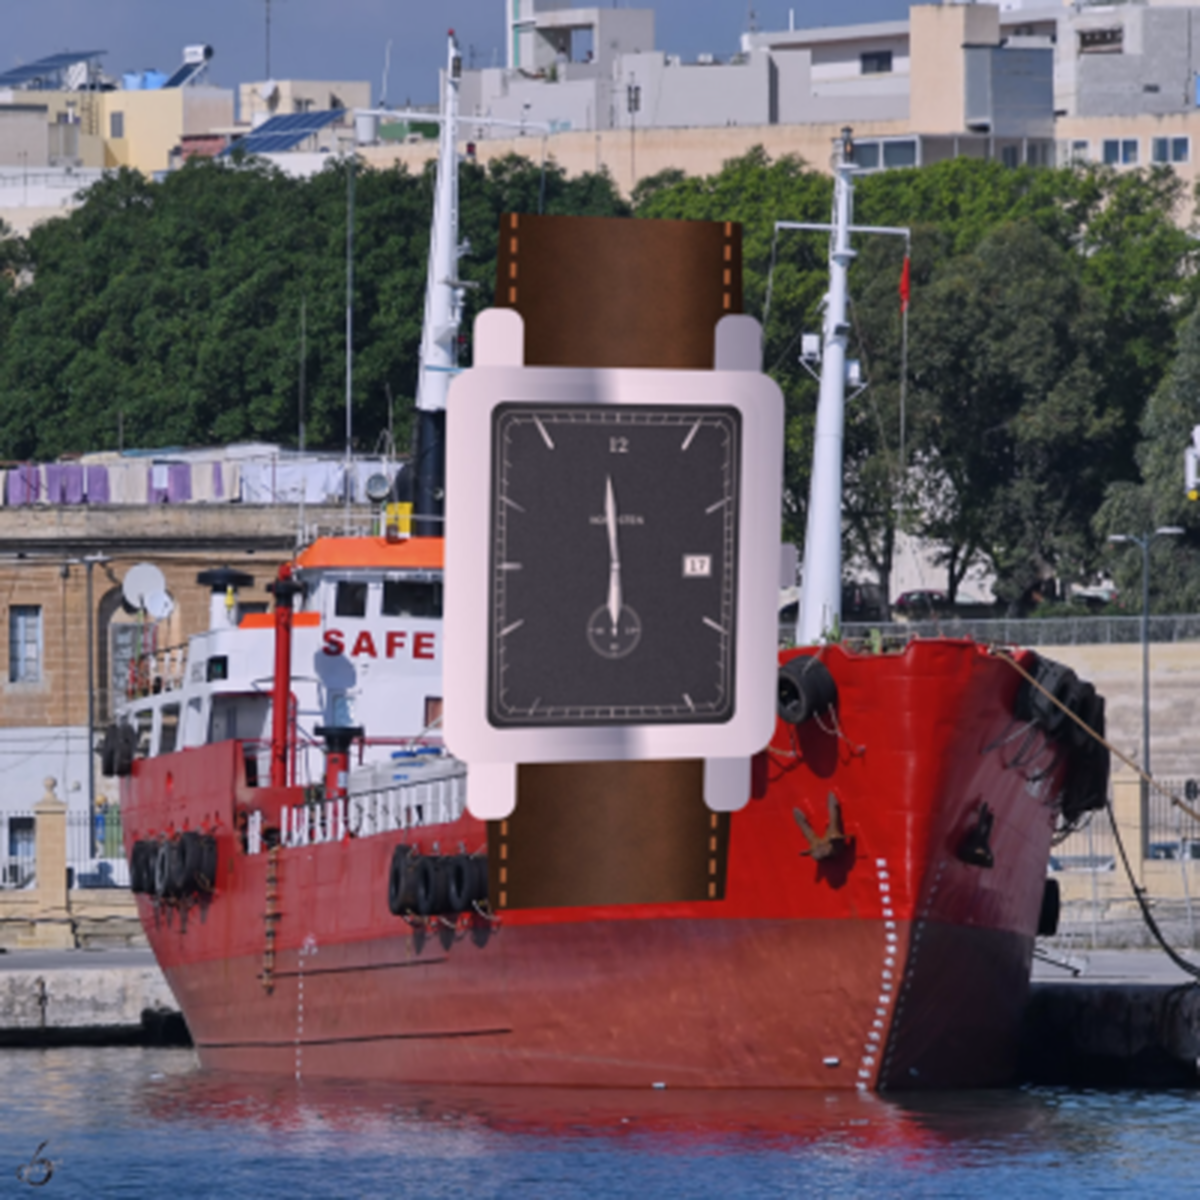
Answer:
5h59
